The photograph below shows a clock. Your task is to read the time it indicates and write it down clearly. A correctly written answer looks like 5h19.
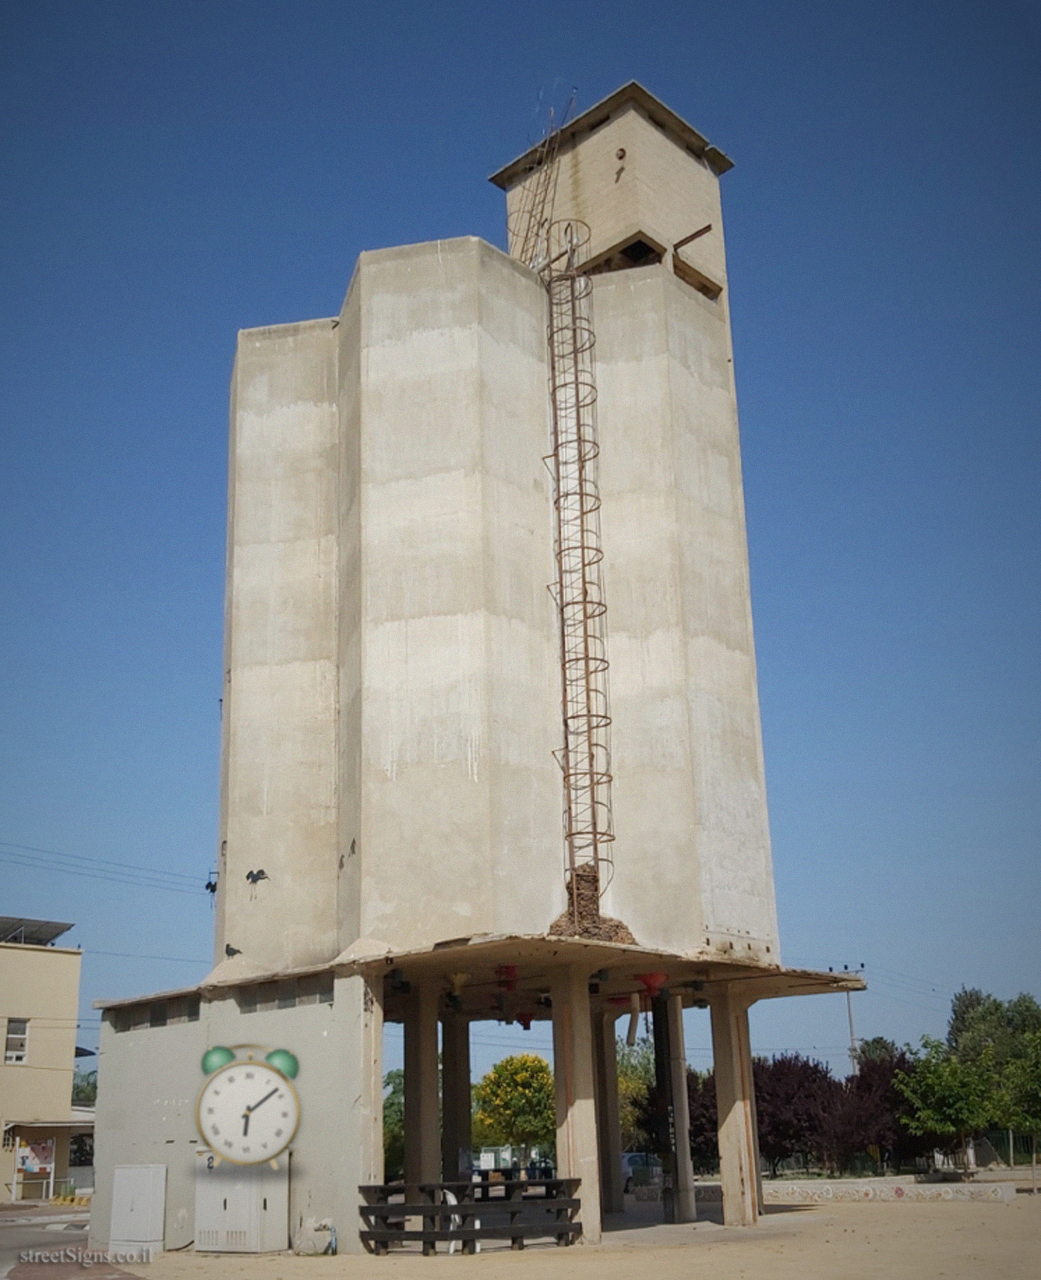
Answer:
6h08
